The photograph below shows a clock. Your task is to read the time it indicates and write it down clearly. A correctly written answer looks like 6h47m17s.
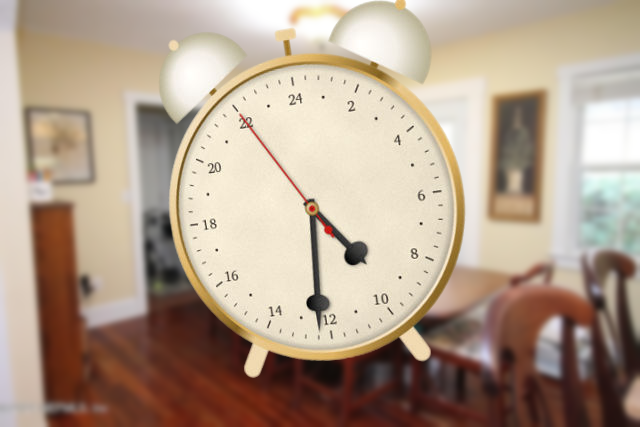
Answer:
9h30m55s
